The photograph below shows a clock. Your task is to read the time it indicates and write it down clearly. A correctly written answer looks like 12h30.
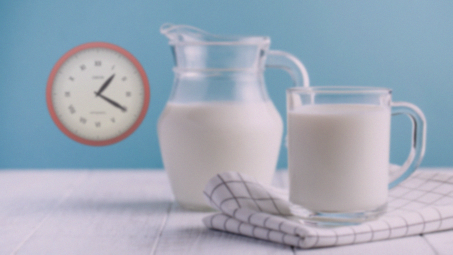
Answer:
1h20
